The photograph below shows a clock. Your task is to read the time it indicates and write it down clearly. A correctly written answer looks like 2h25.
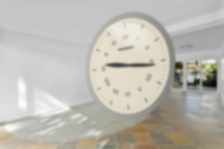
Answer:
9h16
